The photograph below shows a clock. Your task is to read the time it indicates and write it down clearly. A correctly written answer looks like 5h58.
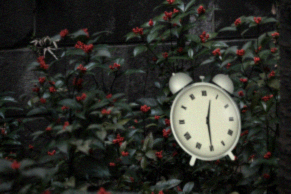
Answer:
12h30
